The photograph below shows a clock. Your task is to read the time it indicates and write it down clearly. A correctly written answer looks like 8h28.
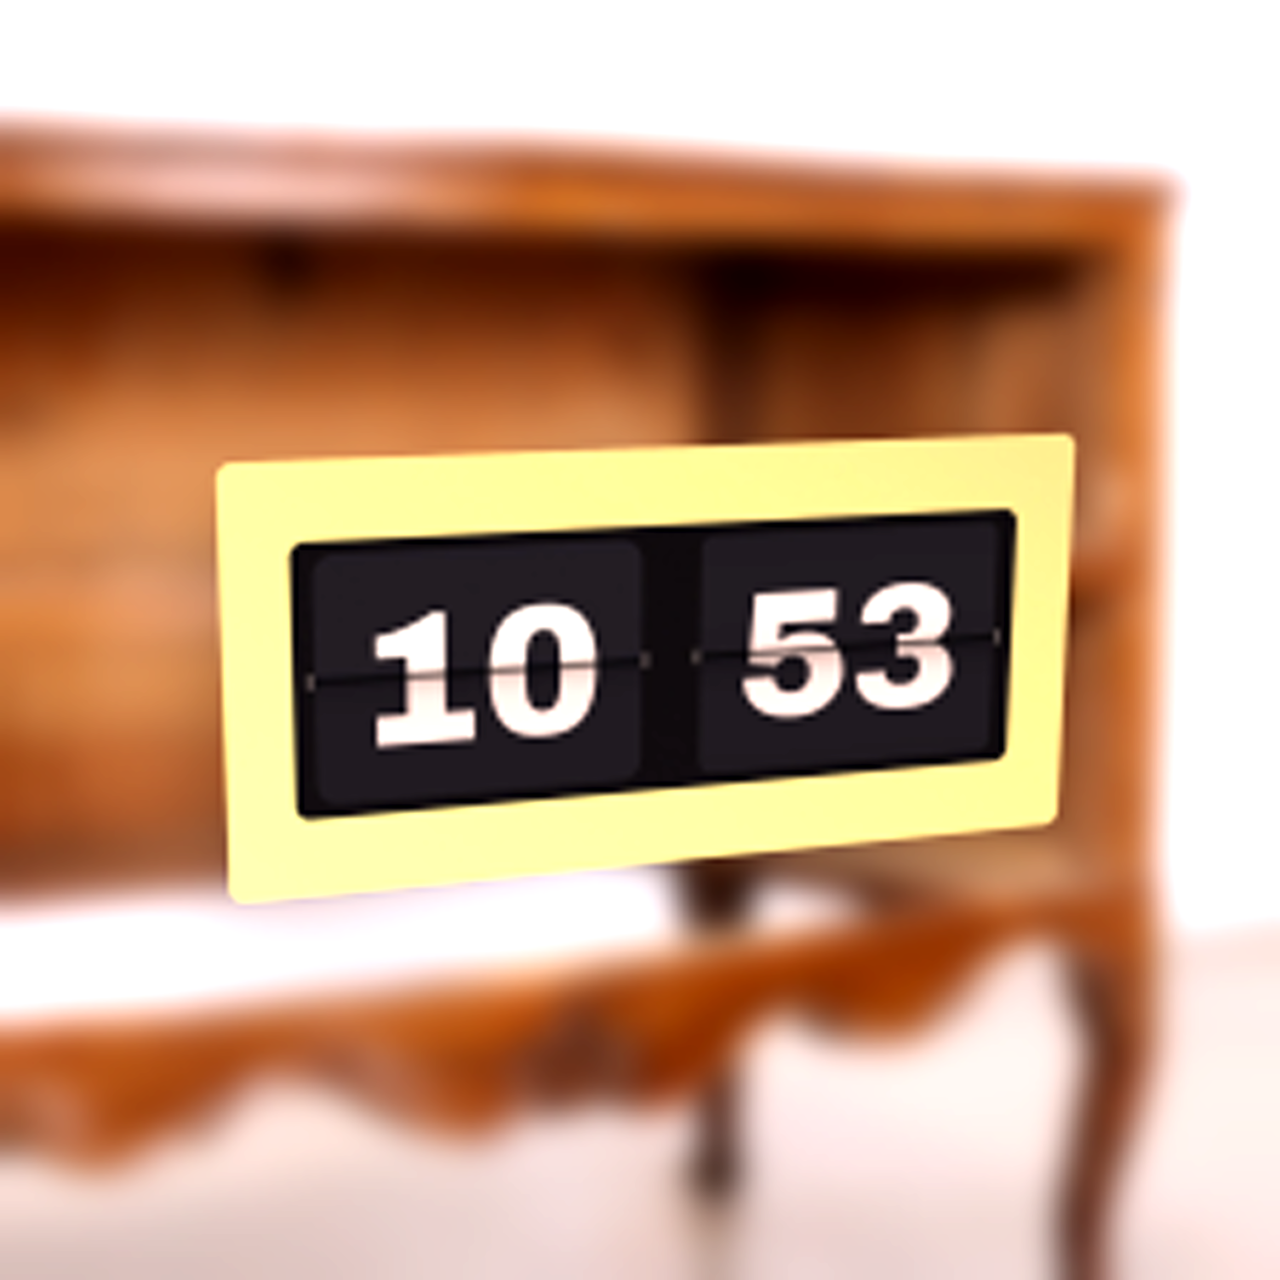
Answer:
10h53
